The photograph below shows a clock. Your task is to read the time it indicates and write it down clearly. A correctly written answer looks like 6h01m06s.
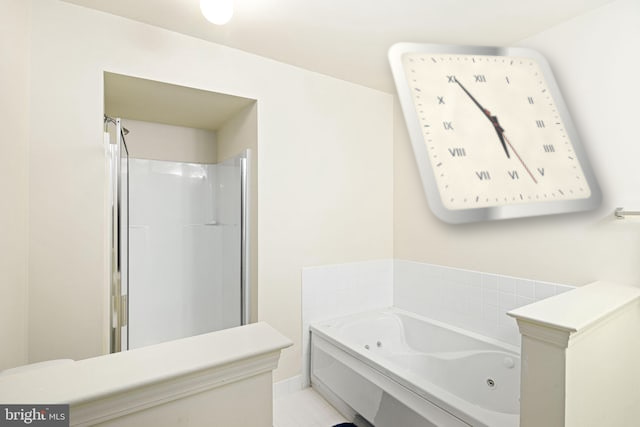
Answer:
5h55m27s
